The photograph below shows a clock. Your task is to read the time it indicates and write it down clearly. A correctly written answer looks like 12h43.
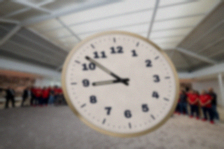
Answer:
8h52
